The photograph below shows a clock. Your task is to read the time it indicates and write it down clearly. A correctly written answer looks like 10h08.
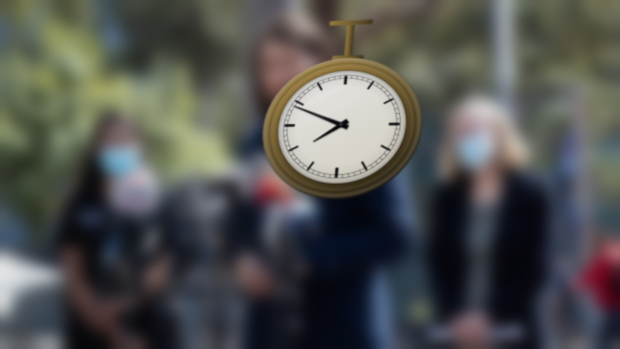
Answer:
7h49
